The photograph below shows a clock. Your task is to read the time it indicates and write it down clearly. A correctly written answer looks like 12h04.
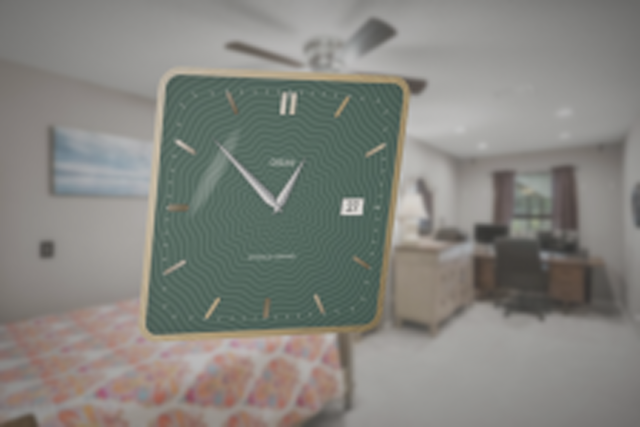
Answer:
12h52
